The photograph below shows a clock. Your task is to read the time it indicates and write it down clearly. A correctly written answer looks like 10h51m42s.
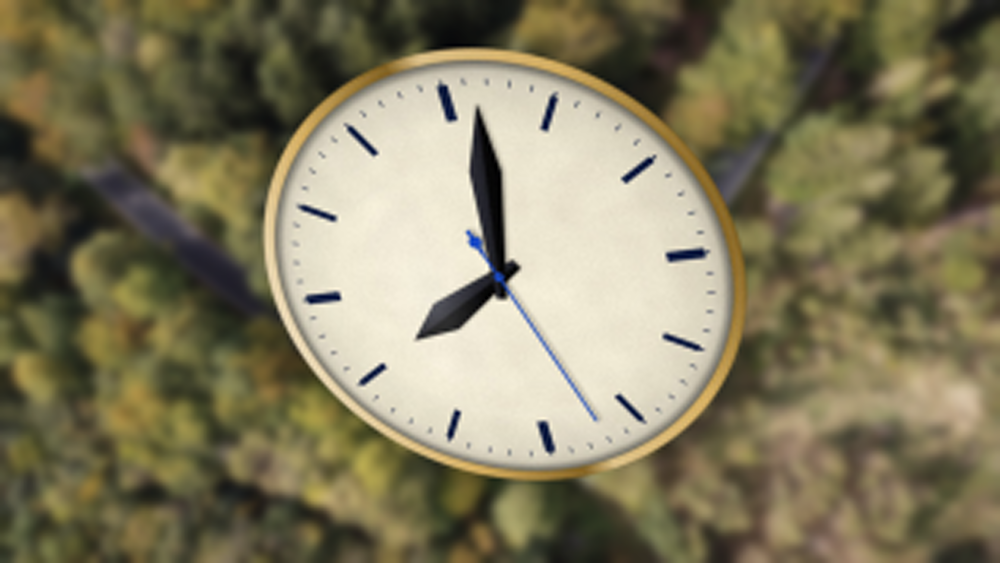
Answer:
8h01m27s
